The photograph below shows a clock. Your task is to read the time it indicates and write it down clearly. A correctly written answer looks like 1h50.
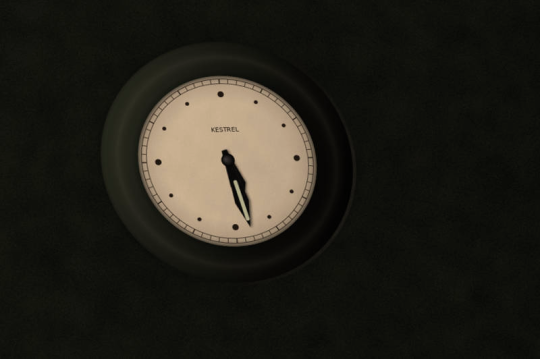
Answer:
5h28
